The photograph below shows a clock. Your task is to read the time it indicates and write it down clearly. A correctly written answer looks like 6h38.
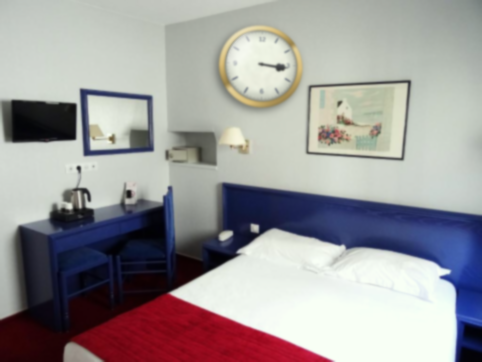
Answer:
3h16
